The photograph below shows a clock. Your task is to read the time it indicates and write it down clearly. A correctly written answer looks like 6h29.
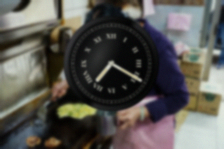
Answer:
7h20
